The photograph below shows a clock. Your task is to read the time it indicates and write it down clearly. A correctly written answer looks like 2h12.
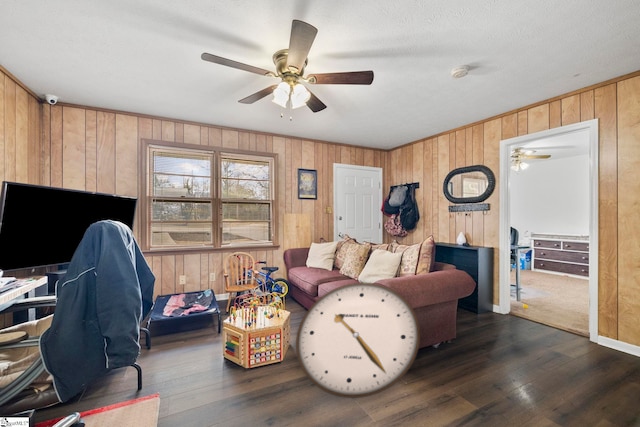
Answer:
10h23
